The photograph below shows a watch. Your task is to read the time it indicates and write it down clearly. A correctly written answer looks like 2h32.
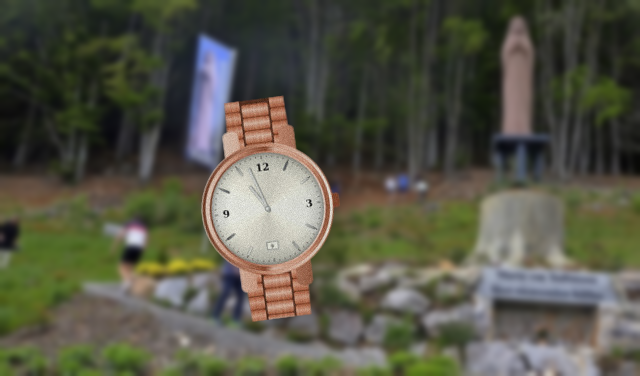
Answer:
10h57
